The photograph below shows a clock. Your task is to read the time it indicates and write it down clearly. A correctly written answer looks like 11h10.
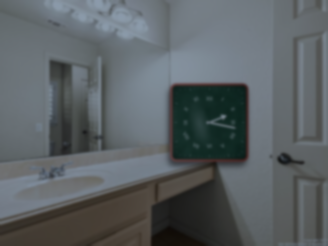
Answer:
2h17
